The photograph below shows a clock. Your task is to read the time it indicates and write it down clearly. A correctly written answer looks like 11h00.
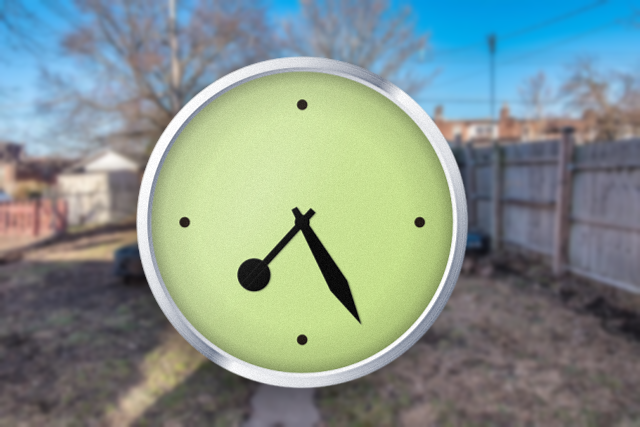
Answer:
7h25
